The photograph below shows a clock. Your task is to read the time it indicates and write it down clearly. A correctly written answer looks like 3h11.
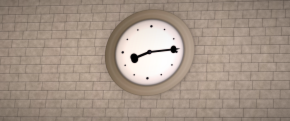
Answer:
8h14
